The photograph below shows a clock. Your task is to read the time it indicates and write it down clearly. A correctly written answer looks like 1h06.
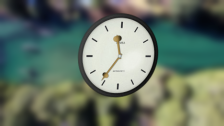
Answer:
11h36
